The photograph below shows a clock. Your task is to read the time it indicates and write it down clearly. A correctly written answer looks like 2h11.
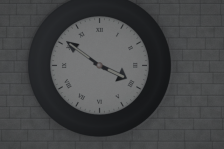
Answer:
3h51
